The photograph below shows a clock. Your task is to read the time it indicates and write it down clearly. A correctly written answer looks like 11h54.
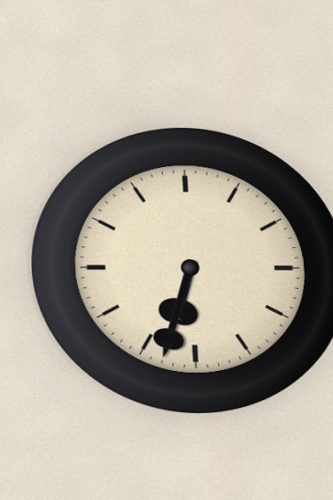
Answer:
6h33
